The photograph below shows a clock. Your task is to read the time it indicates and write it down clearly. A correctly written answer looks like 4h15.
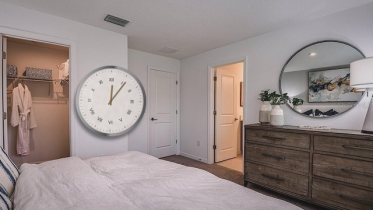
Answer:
12h06
